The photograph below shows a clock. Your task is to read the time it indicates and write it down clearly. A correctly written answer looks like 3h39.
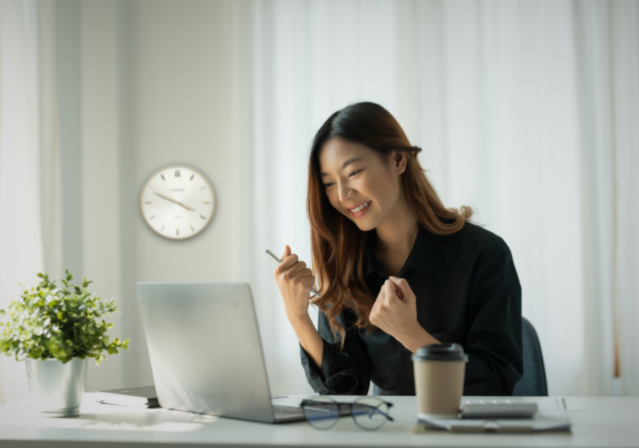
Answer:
3h49
